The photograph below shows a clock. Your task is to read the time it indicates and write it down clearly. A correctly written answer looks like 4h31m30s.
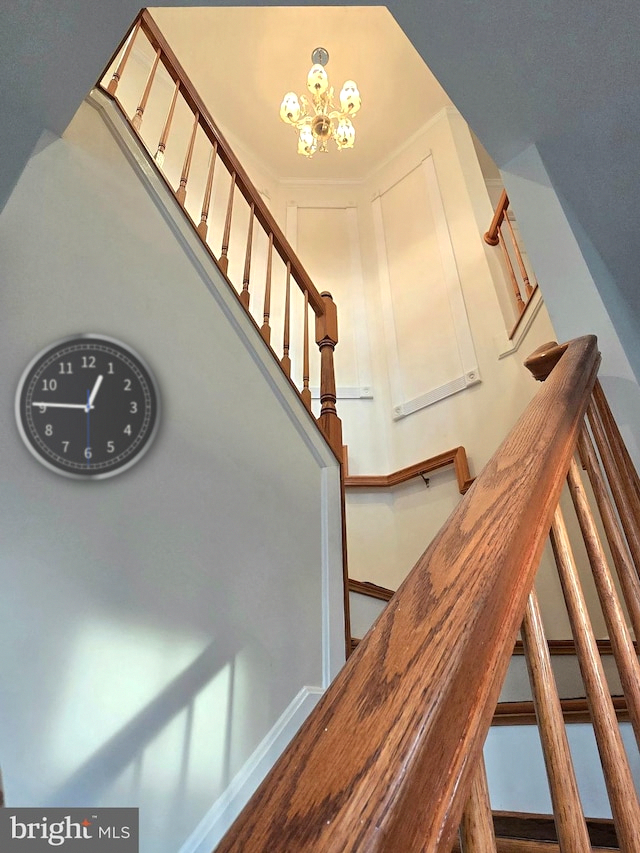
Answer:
12h45m30s
